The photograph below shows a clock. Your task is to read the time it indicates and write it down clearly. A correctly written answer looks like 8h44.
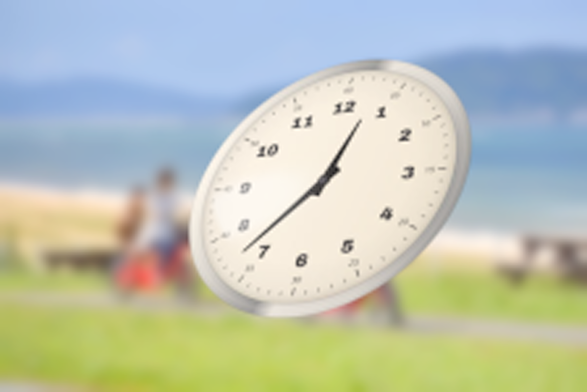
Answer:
12h37
